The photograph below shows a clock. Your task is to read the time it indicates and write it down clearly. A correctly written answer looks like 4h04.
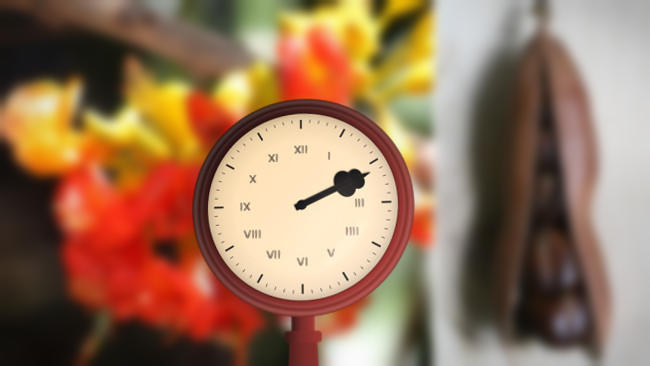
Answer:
2h11
